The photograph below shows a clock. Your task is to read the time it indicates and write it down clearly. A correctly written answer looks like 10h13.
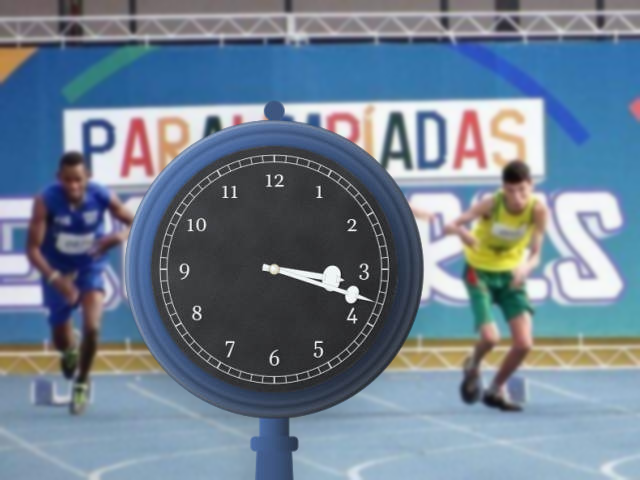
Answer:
3h18
